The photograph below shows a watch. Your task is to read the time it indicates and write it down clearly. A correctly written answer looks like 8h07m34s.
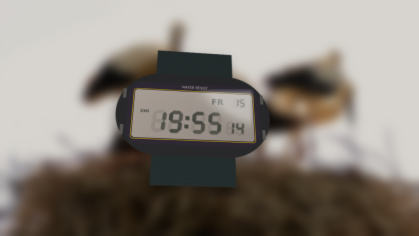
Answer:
19h55m14s
